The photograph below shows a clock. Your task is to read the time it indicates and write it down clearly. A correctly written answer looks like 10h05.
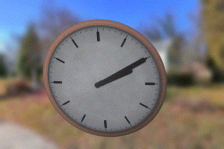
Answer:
2h10
